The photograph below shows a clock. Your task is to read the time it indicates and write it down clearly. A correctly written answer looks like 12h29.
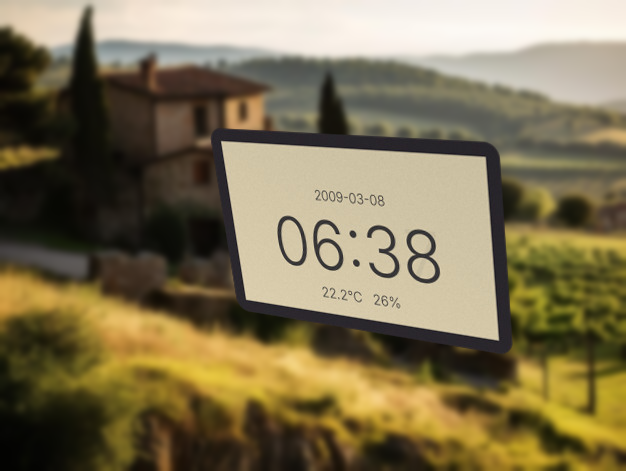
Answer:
6h38
